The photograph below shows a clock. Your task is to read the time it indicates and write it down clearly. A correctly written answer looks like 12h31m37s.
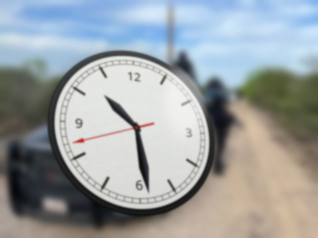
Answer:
10h28m42s
